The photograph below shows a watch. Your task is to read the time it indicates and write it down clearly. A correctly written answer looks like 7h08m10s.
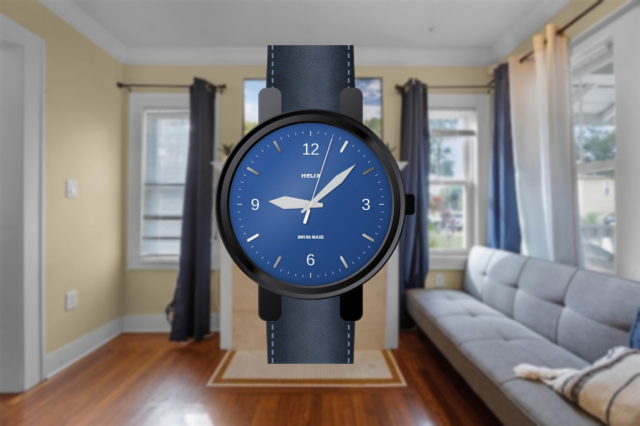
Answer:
9h08m03s
